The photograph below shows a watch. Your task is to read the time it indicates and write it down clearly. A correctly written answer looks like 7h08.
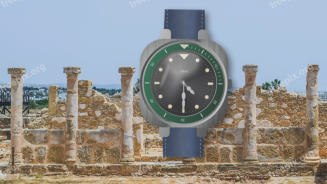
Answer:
4h30
